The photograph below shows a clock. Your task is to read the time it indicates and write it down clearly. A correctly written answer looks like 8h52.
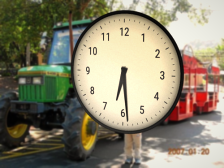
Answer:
6h29
